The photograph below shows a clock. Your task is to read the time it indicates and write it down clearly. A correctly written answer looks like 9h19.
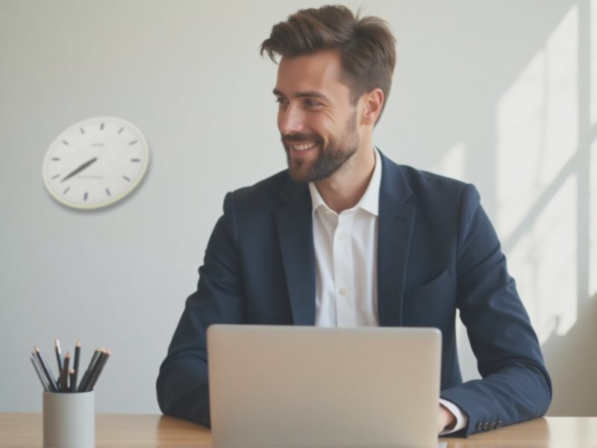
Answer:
7h38
